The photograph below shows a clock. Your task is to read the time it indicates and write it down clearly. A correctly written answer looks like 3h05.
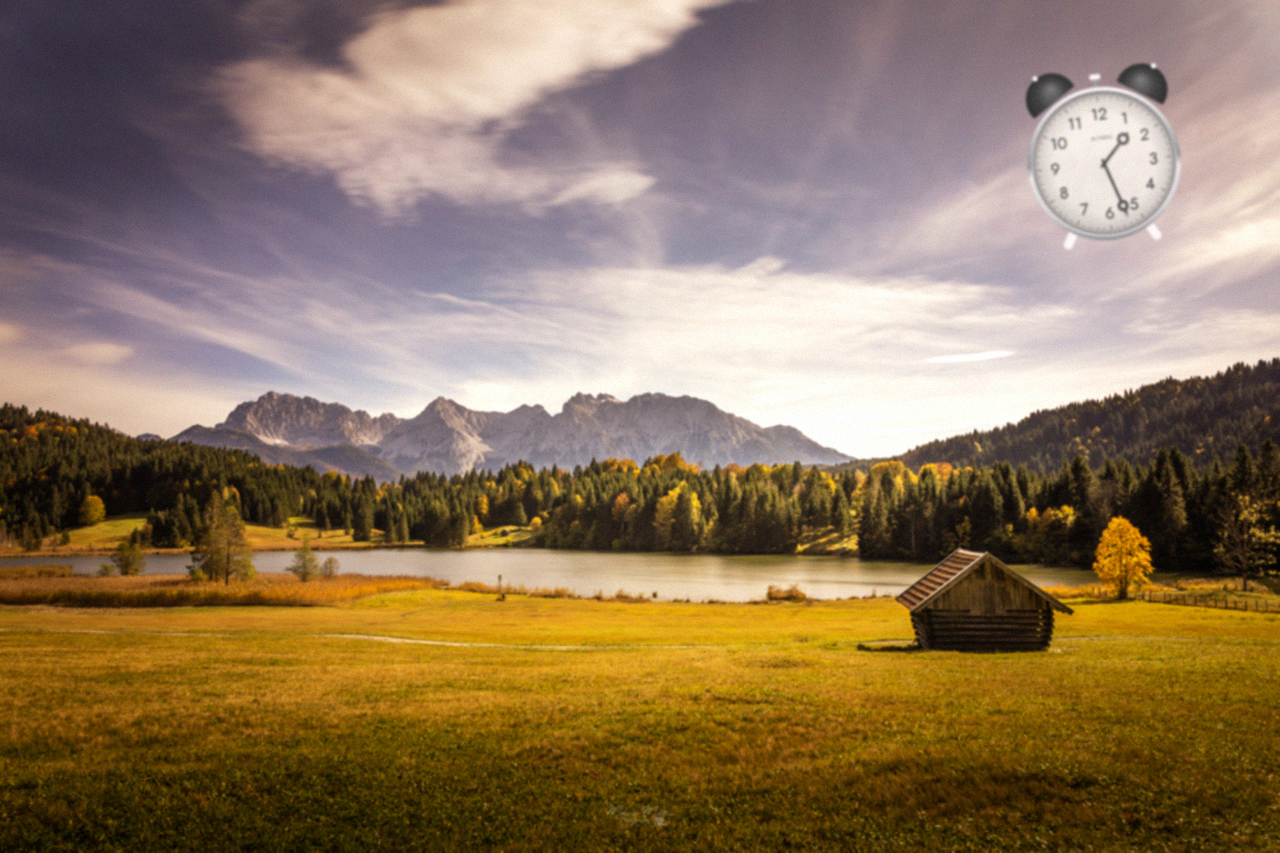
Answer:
1h27
